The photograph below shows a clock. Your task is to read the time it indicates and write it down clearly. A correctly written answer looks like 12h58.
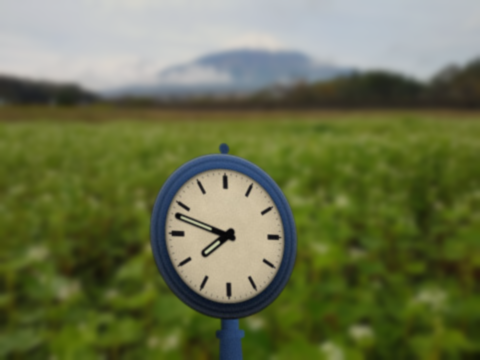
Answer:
7h48
